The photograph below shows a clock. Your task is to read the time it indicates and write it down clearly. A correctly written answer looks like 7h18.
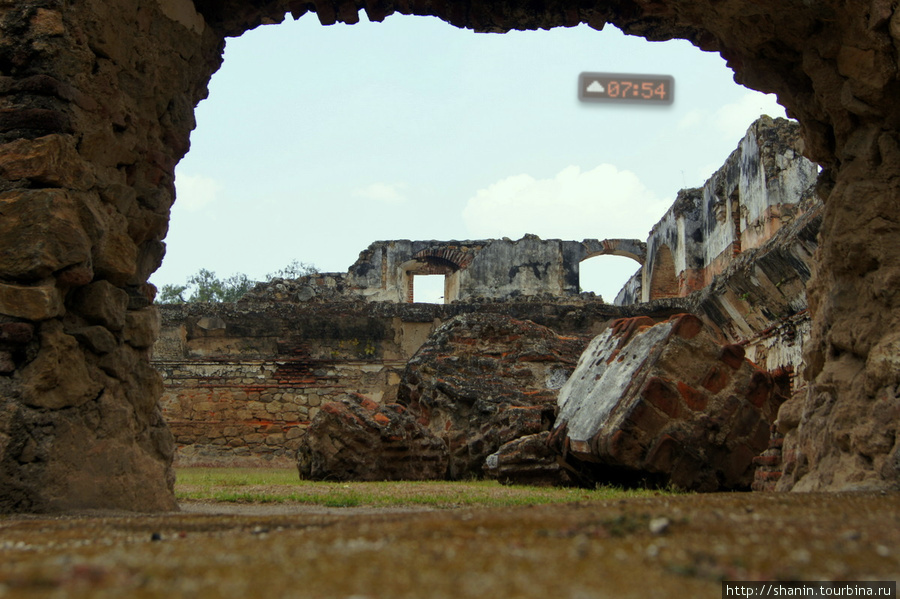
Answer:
7h54
